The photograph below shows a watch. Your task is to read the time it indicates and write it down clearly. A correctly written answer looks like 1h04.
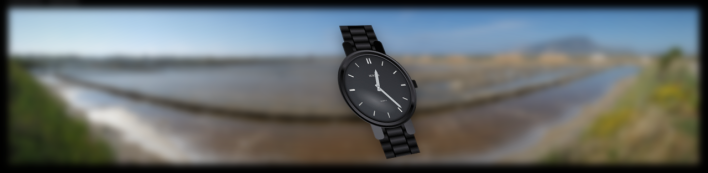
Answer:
12h24
